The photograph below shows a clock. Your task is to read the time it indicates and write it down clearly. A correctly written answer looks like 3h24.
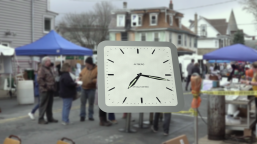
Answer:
7h17
